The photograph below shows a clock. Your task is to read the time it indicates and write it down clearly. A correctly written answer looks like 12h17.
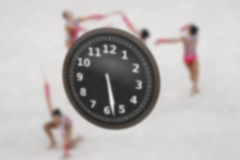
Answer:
5h28
